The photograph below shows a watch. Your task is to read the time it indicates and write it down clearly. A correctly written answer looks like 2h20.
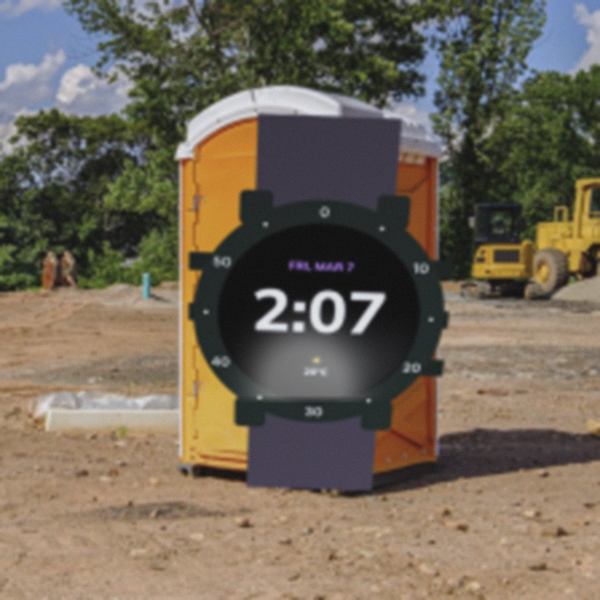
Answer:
2h07
